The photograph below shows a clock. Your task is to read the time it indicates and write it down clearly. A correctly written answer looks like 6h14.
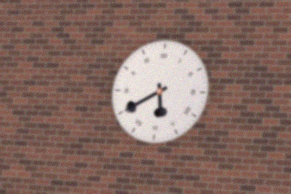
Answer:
5h40
